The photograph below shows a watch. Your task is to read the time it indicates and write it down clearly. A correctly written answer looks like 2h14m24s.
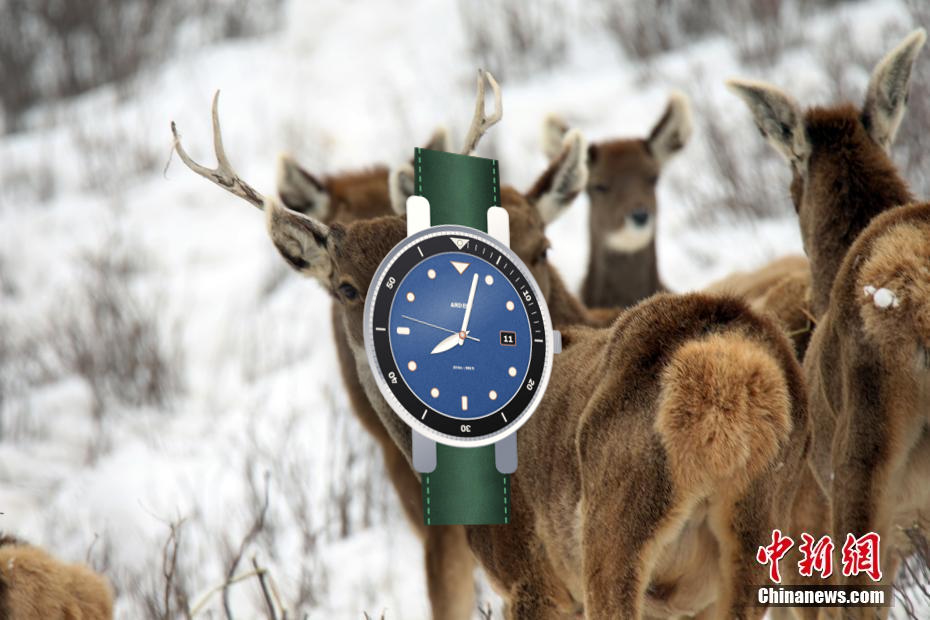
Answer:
8h02m47s
